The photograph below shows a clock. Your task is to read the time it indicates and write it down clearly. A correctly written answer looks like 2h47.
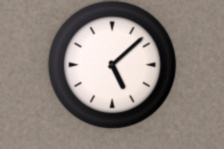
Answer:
5h08
